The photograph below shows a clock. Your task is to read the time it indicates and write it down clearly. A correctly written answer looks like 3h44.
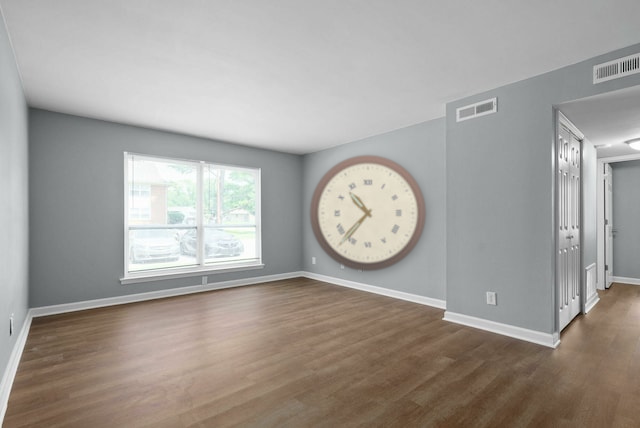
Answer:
10h37
